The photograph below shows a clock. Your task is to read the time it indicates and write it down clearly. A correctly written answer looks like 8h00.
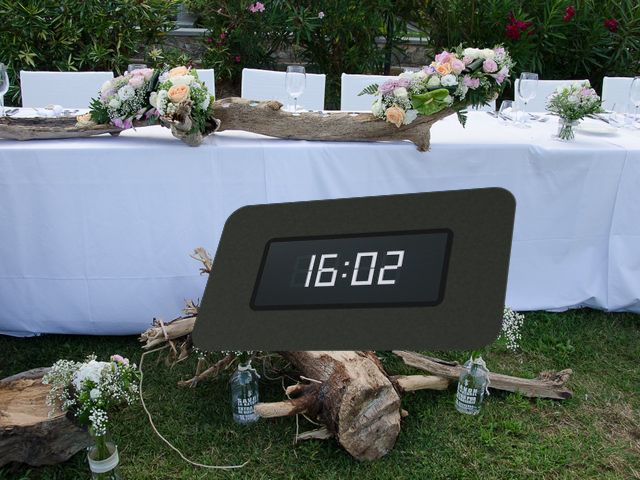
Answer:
16h02
